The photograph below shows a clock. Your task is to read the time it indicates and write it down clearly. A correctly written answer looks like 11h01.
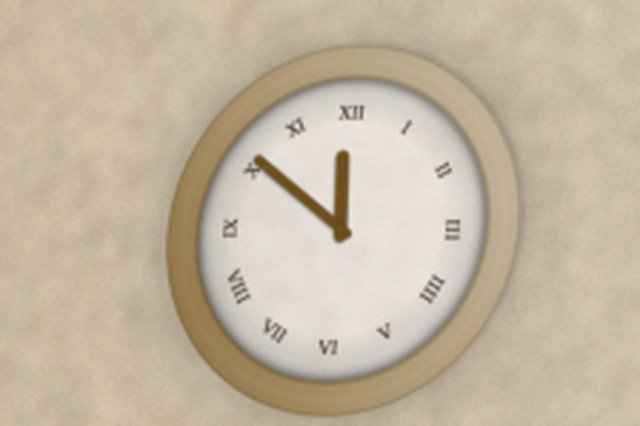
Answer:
11h51
